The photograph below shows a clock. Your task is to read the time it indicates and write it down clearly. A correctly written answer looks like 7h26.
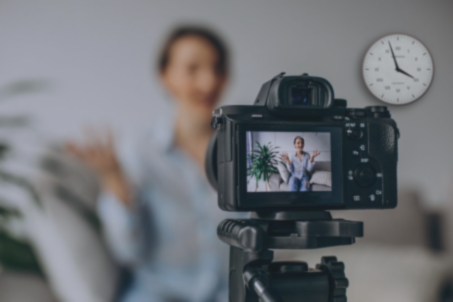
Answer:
3h57
